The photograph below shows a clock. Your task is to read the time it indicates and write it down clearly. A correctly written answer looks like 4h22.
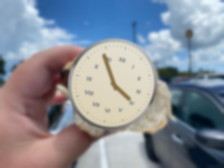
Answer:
3h54
